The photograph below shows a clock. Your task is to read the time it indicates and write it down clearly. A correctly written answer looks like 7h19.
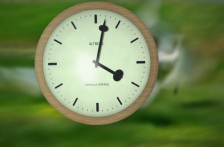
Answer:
4h02
